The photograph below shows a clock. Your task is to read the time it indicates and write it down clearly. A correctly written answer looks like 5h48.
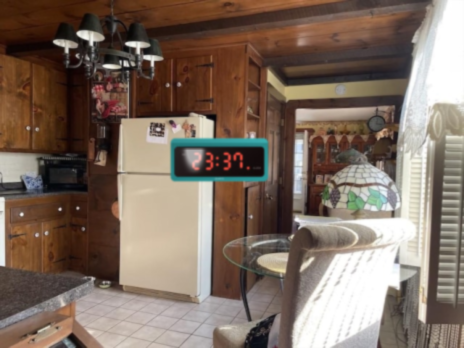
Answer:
23h37
